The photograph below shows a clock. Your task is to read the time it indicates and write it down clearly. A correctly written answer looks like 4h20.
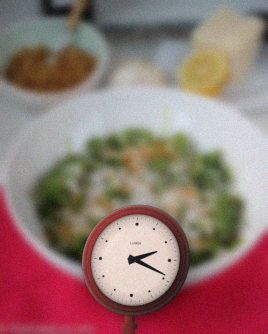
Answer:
2h19
